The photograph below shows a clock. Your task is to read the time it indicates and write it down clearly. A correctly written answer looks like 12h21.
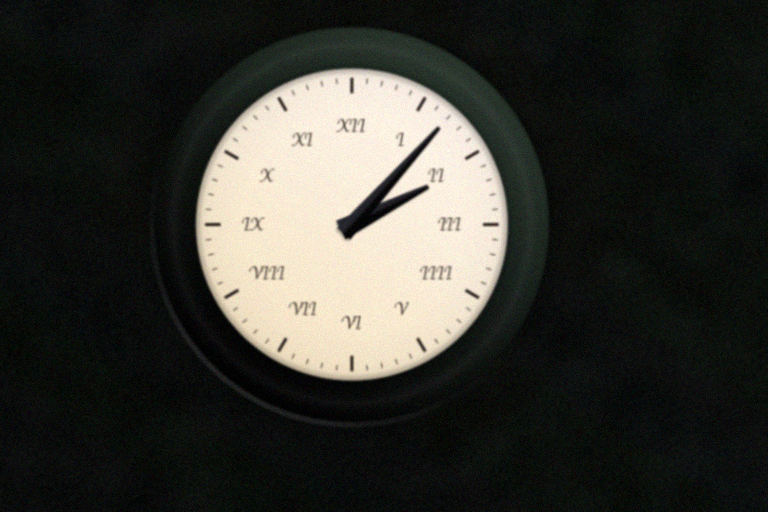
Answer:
2h07
